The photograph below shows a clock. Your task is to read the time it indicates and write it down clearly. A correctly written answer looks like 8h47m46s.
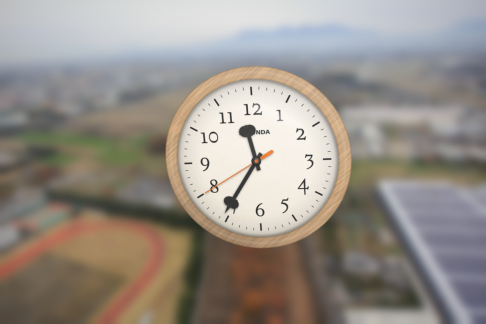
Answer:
11h35m40s
